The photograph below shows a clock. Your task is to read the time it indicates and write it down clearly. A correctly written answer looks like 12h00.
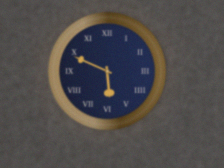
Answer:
5h49
